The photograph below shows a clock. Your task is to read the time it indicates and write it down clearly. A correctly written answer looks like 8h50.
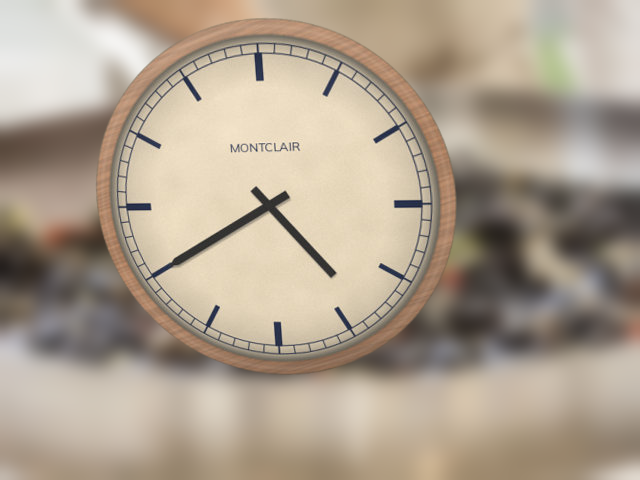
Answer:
4h40
